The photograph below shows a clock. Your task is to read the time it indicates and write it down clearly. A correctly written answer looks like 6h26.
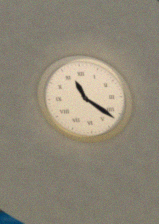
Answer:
11h22
